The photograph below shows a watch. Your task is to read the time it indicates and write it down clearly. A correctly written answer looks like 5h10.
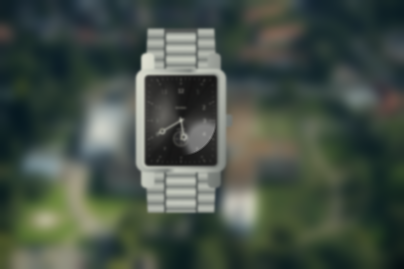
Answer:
5h40
